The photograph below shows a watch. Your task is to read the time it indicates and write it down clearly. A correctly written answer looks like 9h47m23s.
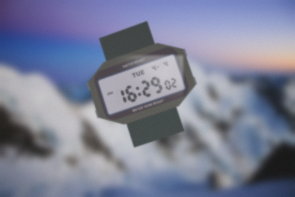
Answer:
16h29m02s
